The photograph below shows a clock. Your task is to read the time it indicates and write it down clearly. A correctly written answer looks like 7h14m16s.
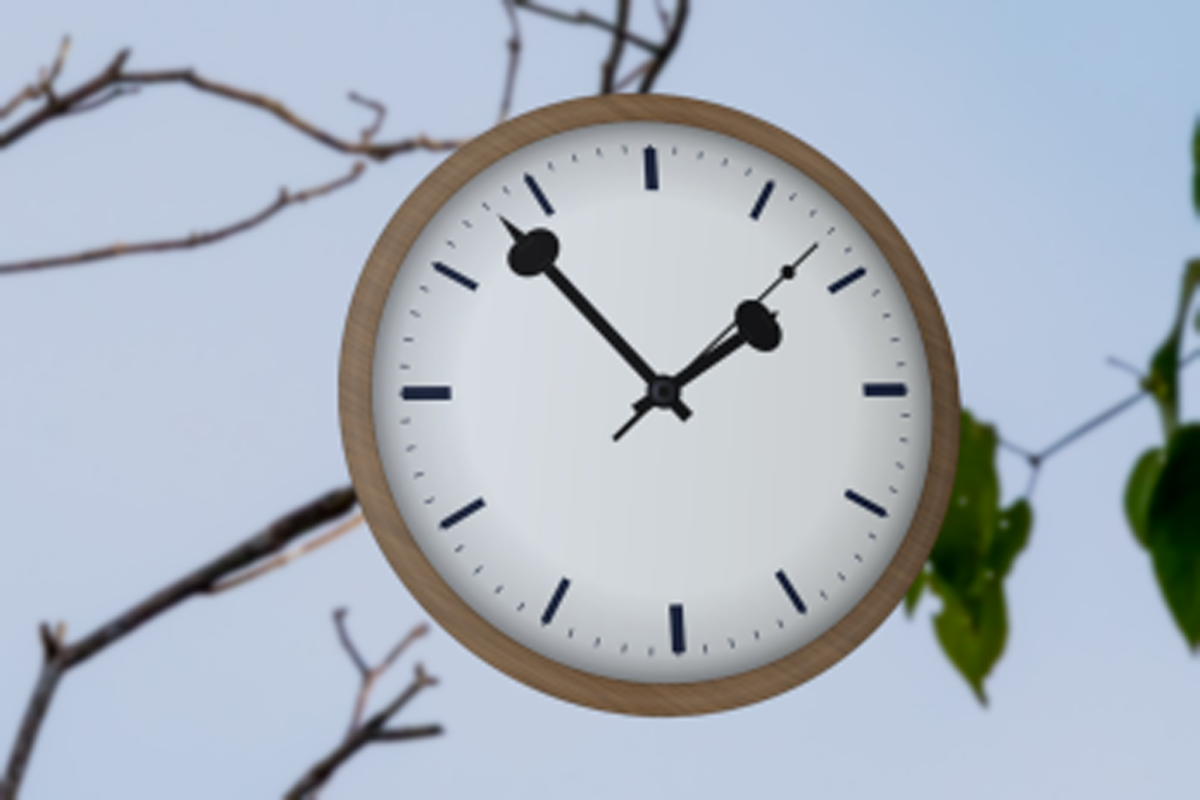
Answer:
1h53m08s
